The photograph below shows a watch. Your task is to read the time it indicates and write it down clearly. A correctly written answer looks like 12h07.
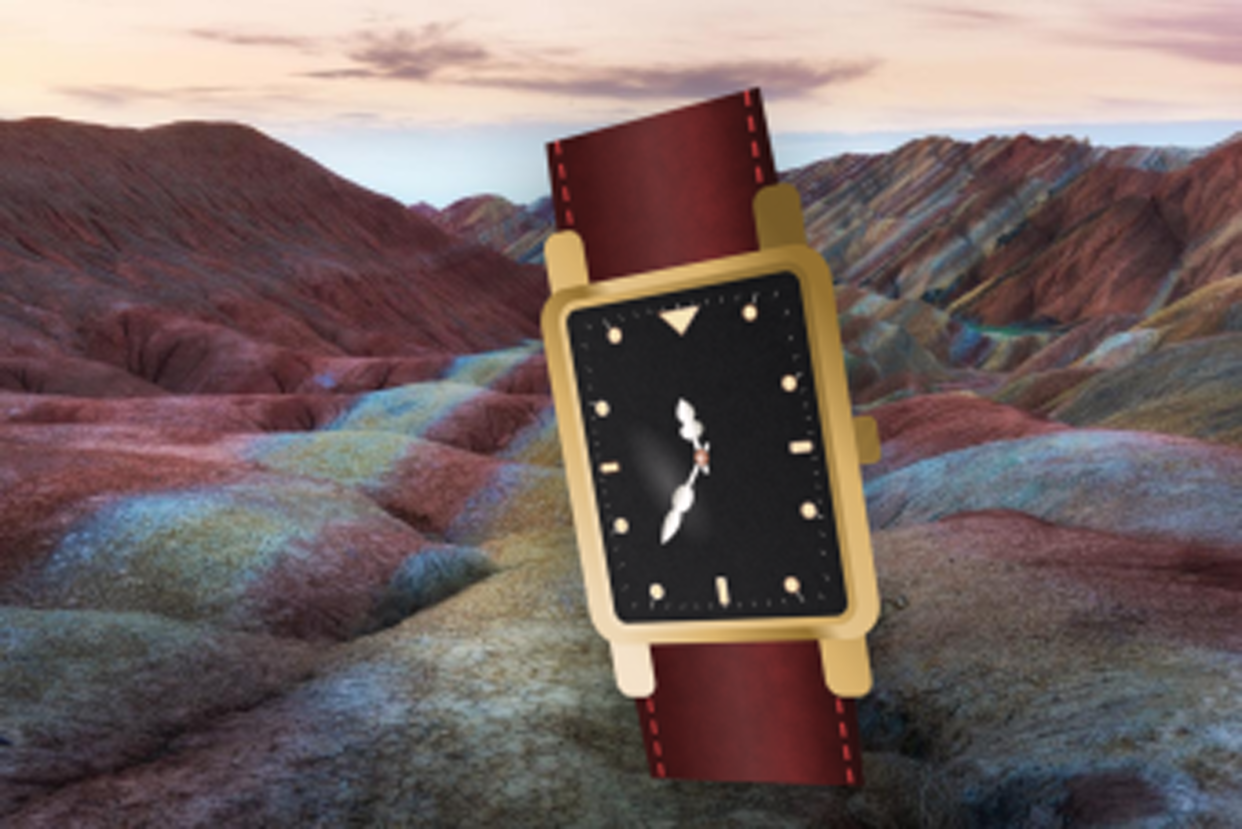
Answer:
11h36
